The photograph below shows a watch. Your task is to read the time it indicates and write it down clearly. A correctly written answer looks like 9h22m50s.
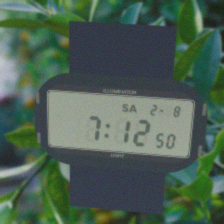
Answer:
7h12m50s
